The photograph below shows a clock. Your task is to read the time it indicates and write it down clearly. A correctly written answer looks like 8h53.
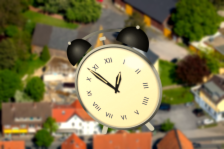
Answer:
12h53
